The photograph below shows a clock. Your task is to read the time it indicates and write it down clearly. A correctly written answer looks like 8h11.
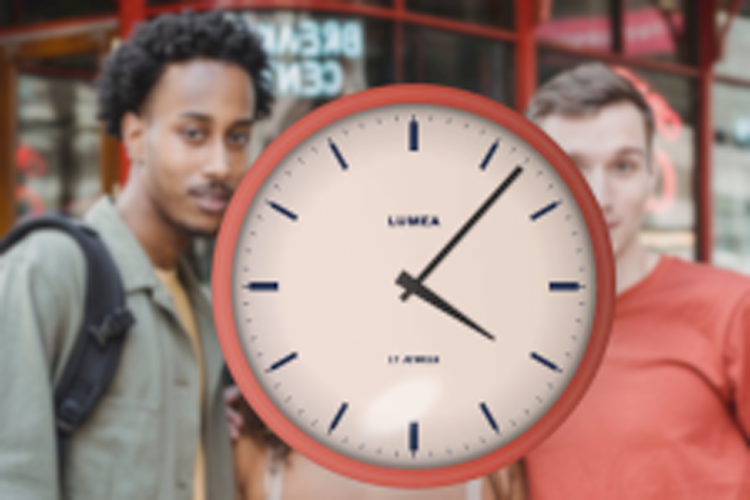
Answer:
4h07
